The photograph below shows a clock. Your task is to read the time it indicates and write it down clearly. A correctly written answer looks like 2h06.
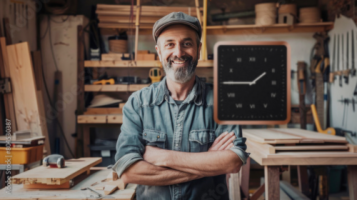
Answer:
1h45
